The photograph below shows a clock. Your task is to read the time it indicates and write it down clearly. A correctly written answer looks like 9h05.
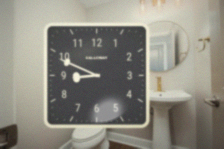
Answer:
8h49
